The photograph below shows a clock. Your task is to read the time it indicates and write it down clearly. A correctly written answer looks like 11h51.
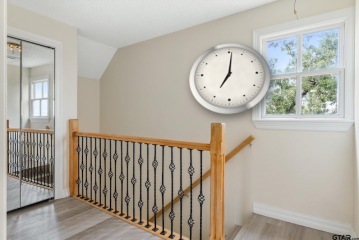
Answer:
7h01
